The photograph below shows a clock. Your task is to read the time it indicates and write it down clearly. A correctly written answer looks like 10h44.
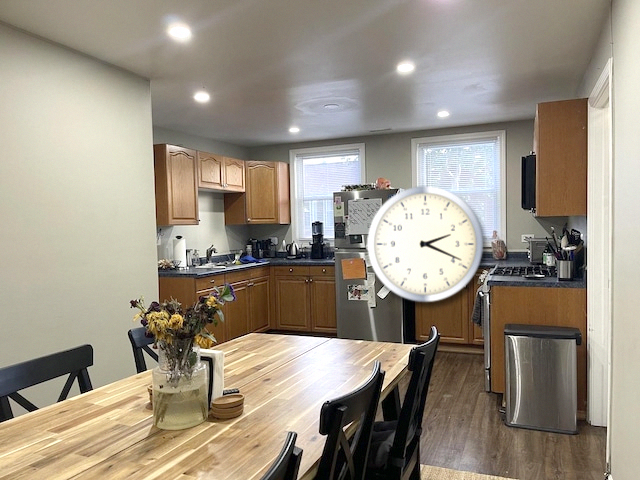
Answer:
2h19
